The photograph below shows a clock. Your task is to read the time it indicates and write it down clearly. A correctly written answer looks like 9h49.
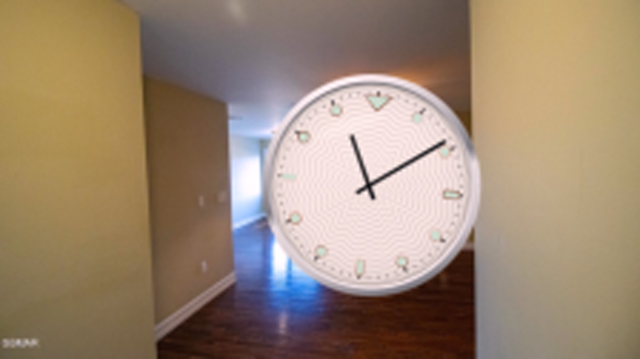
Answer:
11h09
